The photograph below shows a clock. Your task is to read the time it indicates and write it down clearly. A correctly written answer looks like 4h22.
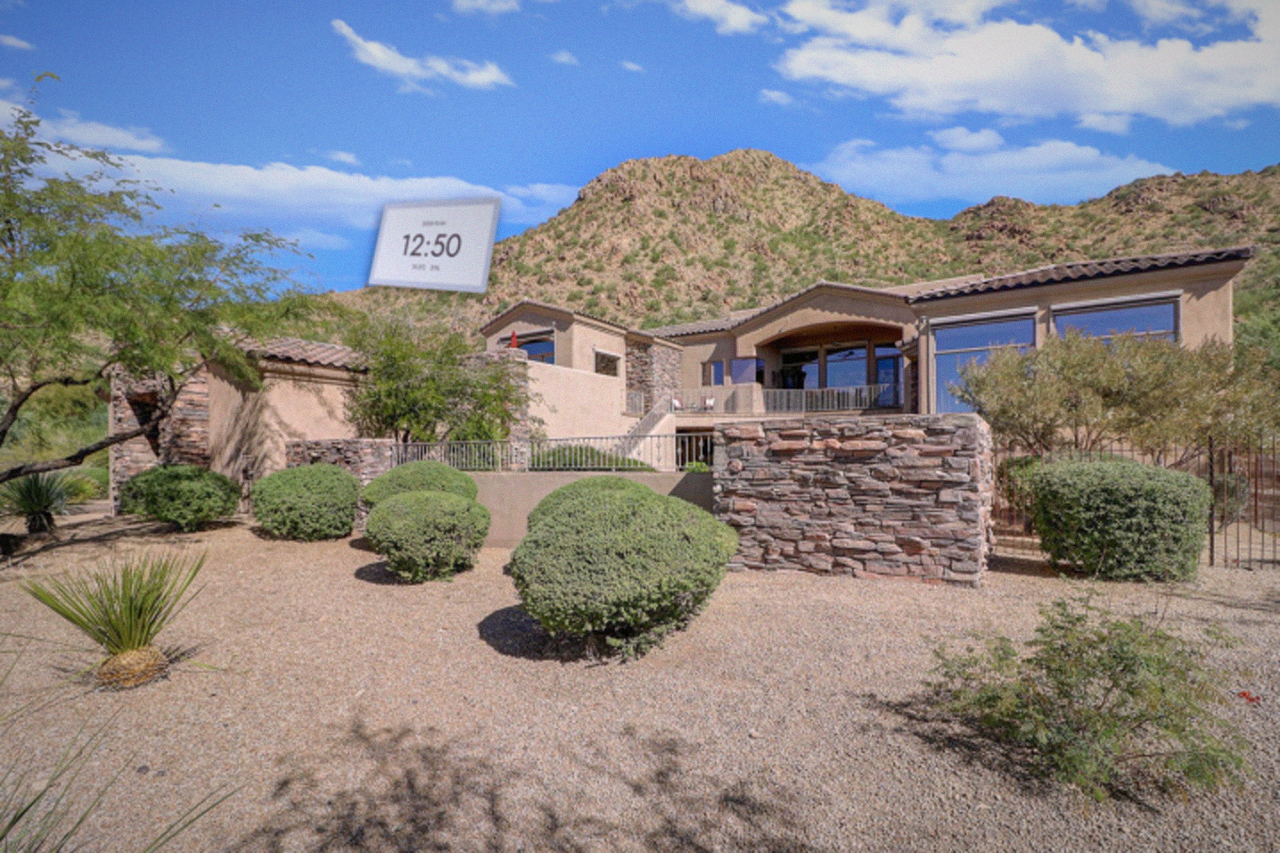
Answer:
12h50
